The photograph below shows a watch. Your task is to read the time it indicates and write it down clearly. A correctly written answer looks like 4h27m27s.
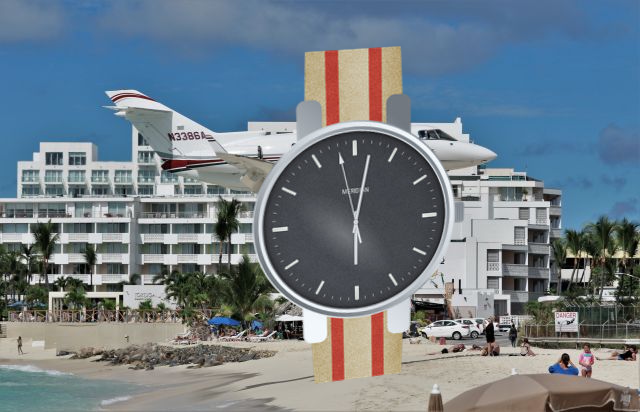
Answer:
6h01m58s
